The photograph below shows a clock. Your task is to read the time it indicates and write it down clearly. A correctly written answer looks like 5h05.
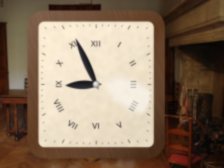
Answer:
8h56
